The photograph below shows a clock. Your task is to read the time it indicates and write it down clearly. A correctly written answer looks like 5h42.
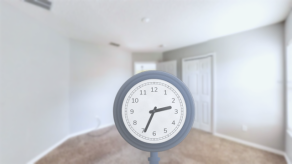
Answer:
2h34
